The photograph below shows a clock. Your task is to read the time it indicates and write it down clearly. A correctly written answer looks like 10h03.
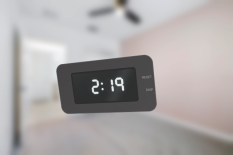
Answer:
2h19
